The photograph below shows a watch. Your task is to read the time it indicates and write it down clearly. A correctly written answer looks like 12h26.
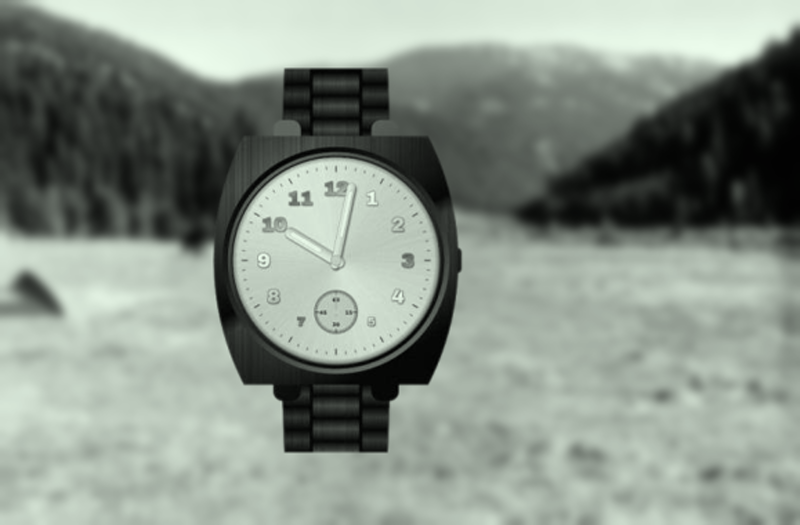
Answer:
10h02
